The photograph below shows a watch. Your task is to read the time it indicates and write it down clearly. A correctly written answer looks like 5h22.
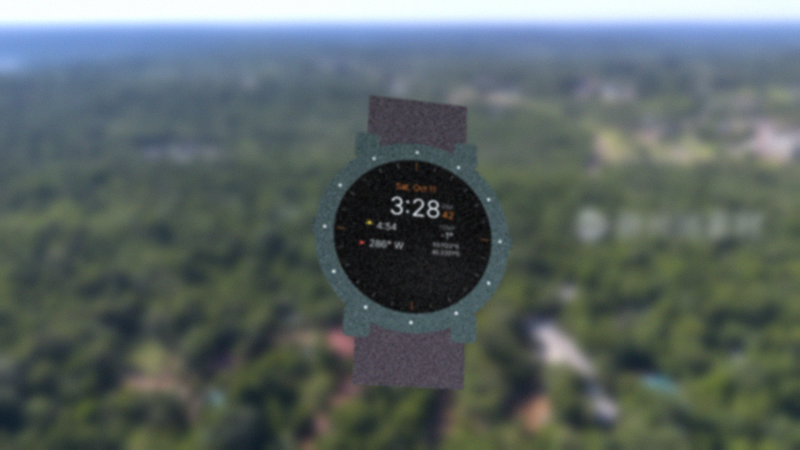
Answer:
3h28
